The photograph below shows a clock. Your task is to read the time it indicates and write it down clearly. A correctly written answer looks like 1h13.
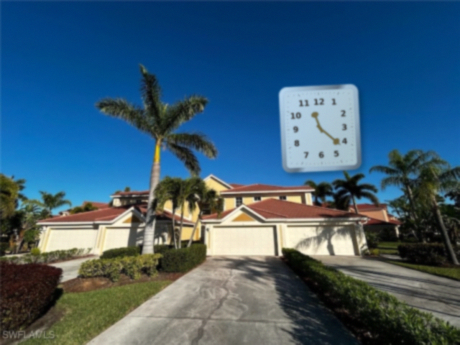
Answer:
11h22
